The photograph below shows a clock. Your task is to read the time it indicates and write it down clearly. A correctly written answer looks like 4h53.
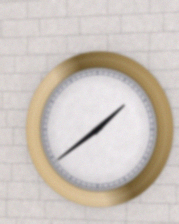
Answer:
1h39
